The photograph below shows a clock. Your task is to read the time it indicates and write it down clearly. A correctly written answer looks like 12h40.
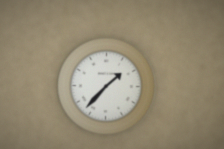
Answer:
1h37
